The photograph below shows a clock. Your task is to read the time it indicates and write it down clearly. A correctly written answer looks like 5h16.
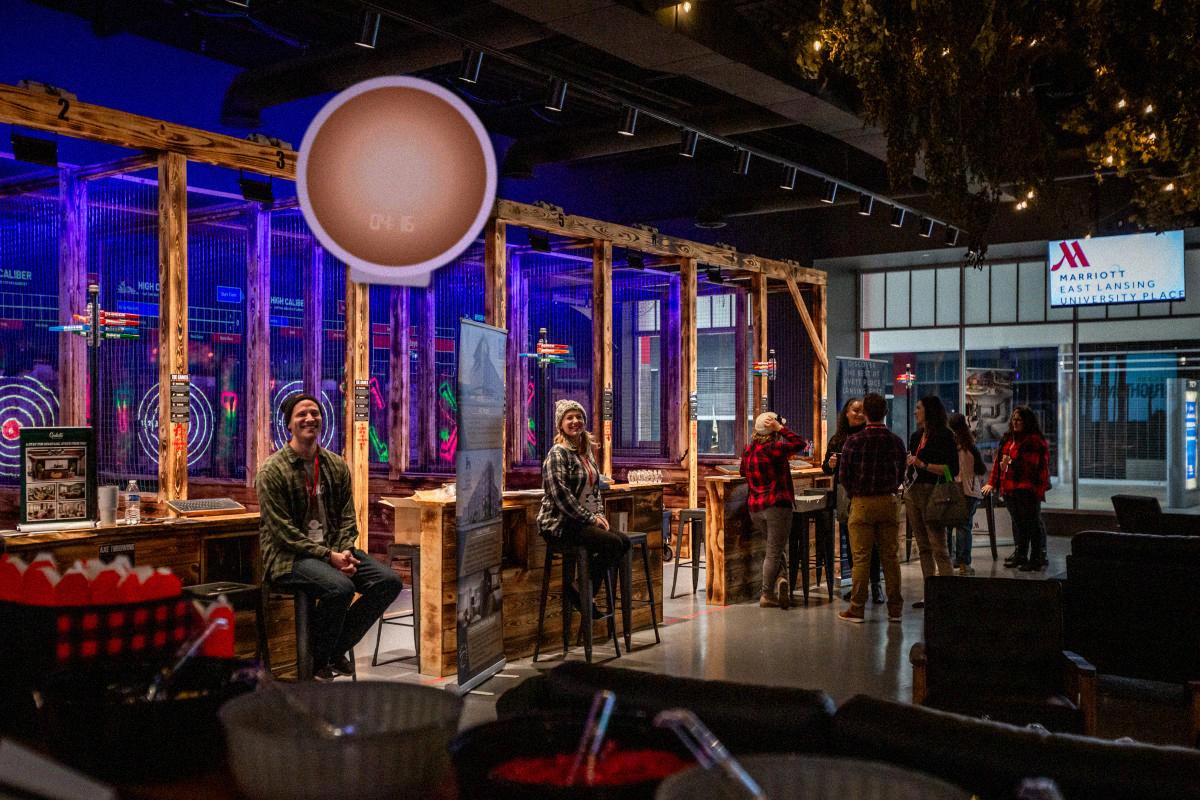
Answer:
4h16
